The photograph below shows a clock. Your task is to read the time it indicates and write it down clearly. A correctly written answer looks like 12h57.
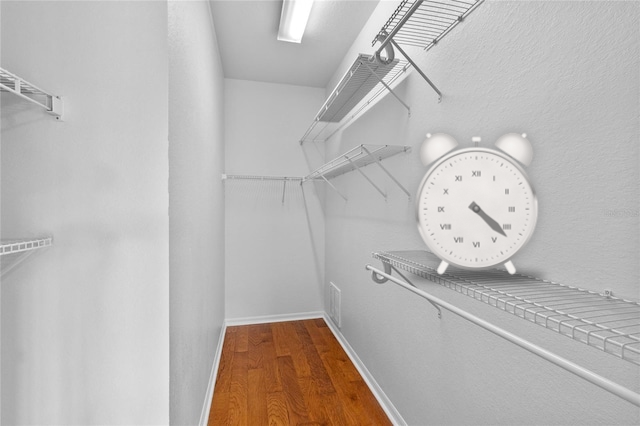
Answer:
4h22
